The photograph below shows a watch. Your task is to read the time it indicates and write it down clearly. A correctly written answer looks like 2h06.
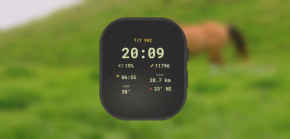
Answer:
20h09
